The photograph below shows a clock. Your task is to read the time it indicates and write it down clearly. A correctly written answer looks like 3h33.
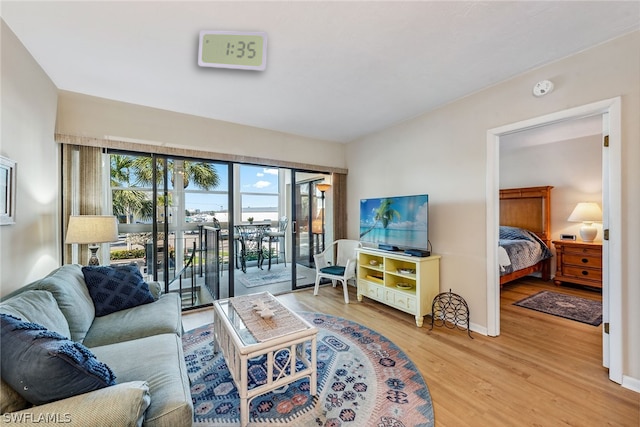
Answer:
1h35
